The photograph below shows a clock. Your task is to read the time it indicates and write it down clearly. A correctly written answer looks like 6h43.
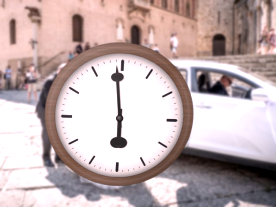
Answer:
5h59
